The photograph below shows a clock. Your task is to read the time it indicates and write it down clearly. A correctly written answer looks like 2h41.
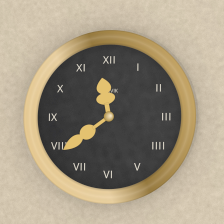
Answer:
11h39
